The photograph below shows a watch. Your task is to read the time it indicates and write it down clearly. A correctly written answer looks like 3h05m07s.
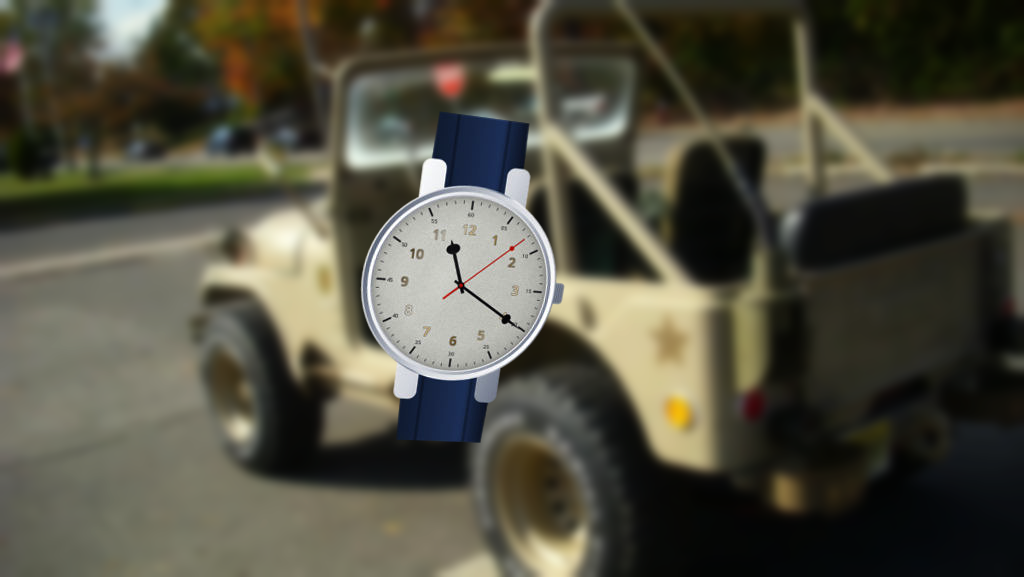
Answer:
11h20m08s
